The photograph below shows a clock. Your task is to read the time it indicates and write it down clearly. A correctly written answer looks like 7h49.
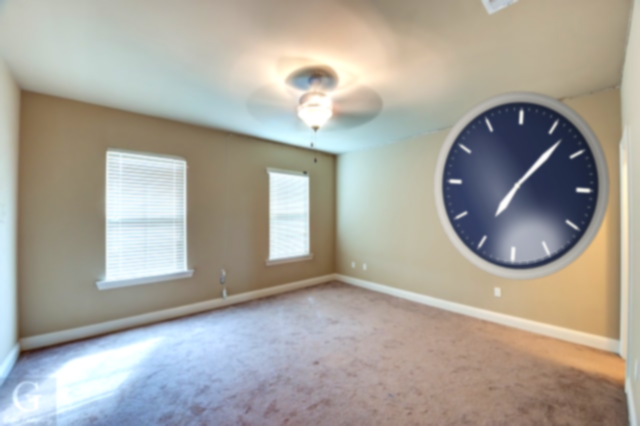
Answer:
7h07
